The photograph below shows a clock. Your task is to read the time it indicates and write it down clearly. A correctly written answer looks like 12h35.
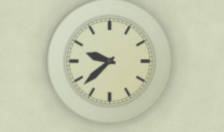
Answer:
9h38
